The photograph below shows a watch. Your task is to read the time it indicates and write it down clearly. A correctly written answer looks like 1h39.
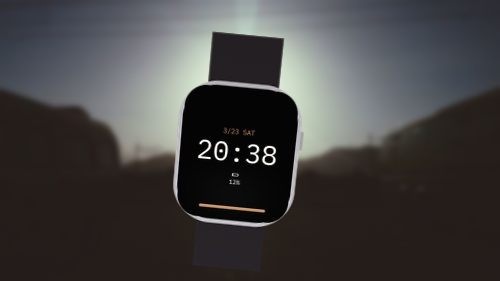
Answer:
20h38
